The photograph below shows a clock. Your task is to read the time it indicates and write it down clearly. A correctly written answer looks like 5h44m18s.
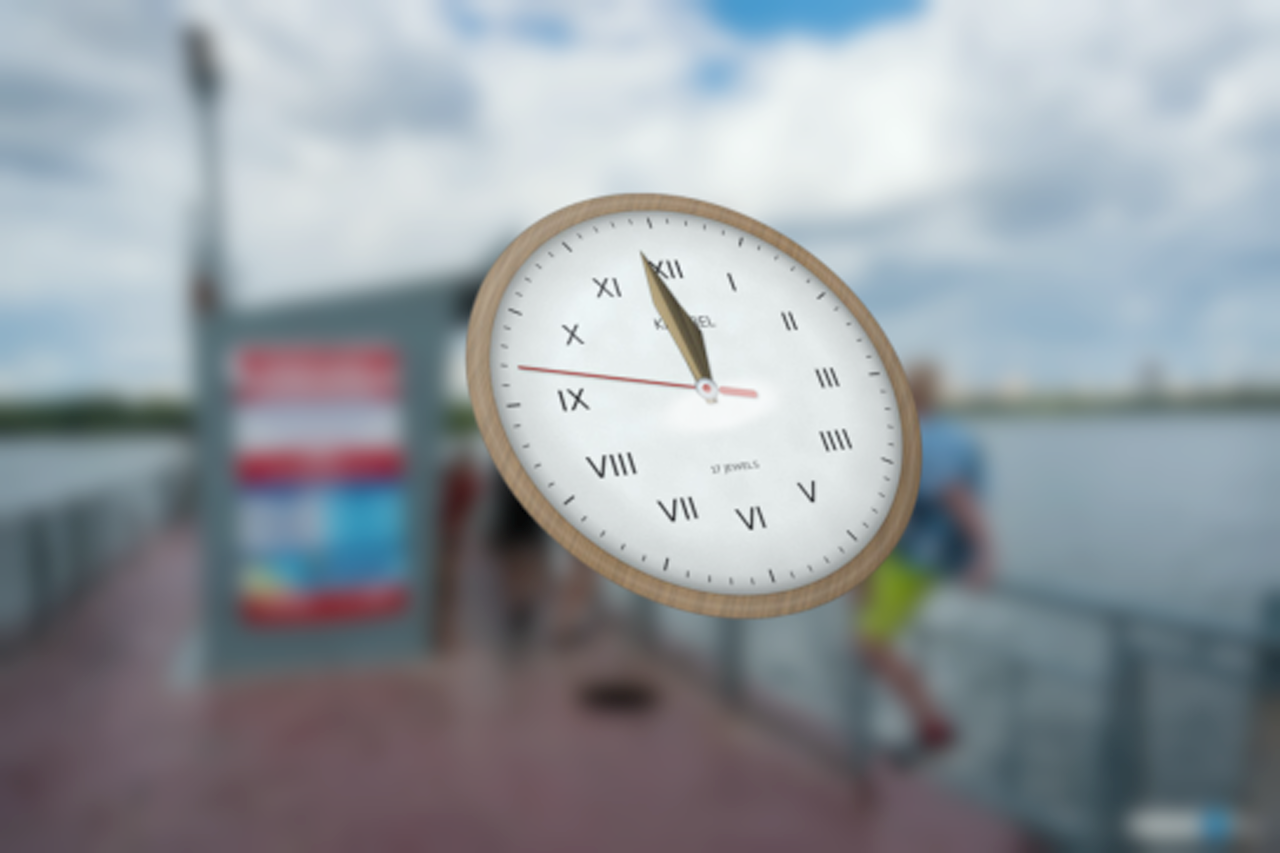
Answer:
11h58m47s
